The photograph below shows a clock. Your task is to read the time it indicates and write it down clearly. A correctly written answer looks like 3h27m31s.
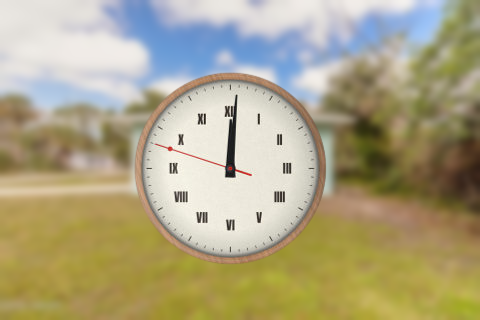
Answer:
12h00m48s
